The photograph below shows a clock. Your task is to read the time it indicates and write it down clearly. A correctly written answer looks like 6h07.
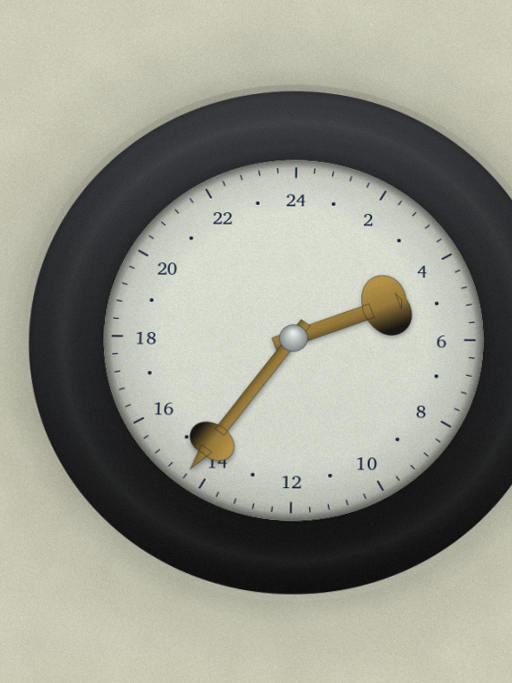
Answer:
4h36
